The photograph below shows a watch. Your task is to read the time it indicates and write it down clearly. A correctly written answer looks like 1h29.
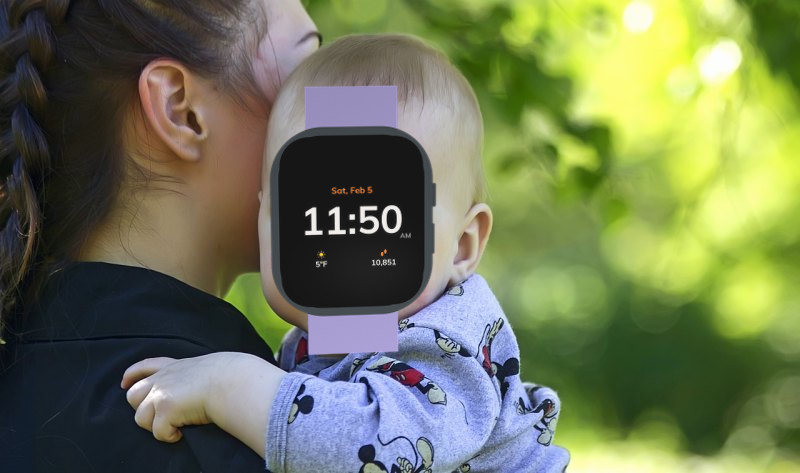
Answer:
11h50
